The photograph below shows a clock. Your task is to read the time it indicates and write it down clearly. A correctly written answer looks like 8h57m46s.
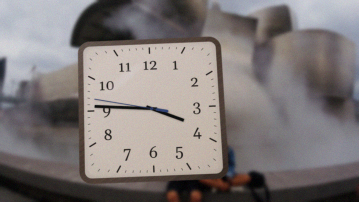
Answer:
3h45m47s
